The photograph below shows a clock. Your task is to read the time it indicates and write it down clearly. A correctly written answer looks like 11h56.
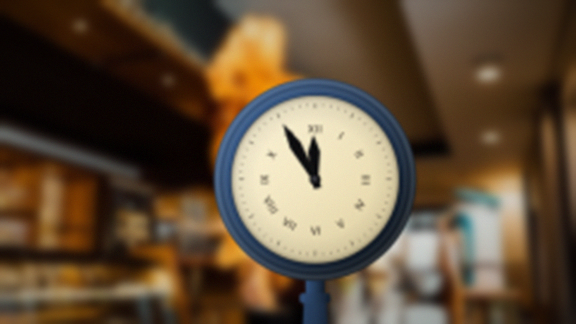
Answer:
11h55
